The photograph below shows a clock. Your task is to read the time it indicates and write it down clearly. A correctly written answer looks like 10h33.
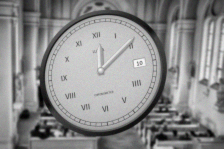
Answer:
12h09
